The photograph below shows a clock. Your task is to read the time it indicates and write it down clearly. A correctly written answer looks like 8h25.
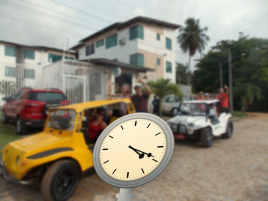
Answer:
4h19
